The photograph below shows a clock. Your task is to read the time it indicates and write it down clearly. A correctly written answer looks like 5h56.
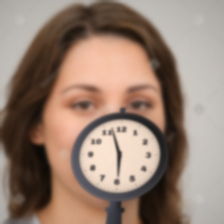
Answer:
5h57
